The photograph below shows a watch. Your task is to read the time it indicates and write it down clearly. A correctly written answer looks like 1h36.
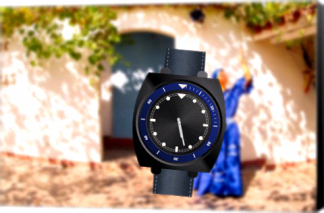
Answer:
5h27
